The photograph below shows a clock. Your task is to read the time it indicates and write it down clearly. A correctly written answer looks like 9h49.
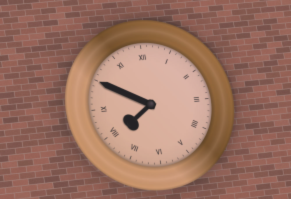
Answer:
7h50
